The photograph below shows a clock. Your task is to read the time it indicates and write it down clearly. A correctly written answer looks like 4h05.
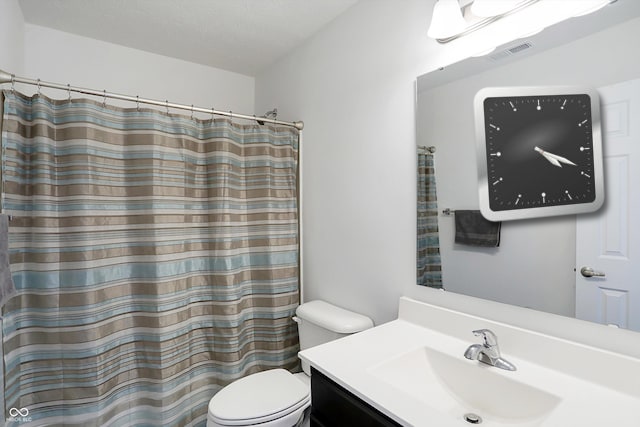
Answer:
4h19
